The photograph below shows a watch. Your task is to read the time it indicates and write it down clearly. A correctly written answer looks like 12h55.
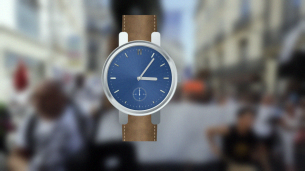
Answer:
3h06
